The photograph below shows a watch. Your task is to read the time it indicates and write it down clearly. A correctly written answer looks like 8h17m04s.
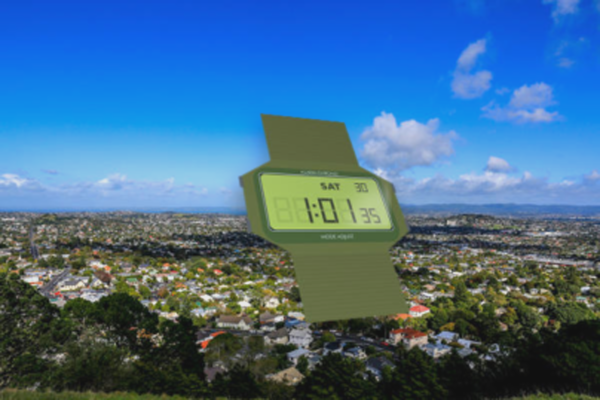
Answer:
1h01m35s
